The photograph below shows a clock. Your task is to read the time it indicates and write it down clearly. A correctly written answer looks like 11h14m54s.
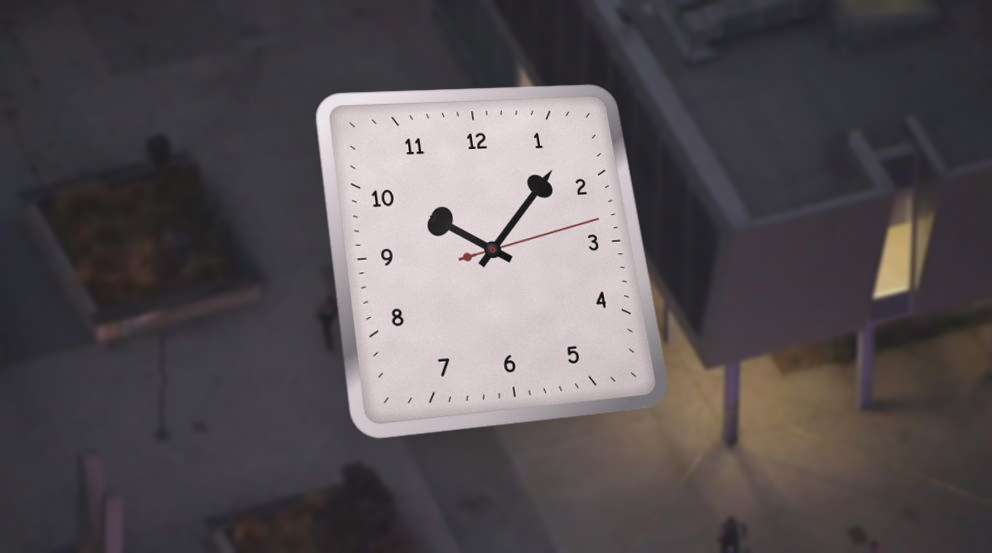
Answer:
10h07m13s
